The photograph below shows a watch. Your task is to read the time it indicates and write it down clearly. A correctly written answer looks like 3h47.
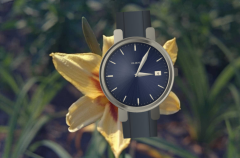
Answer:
3h05
